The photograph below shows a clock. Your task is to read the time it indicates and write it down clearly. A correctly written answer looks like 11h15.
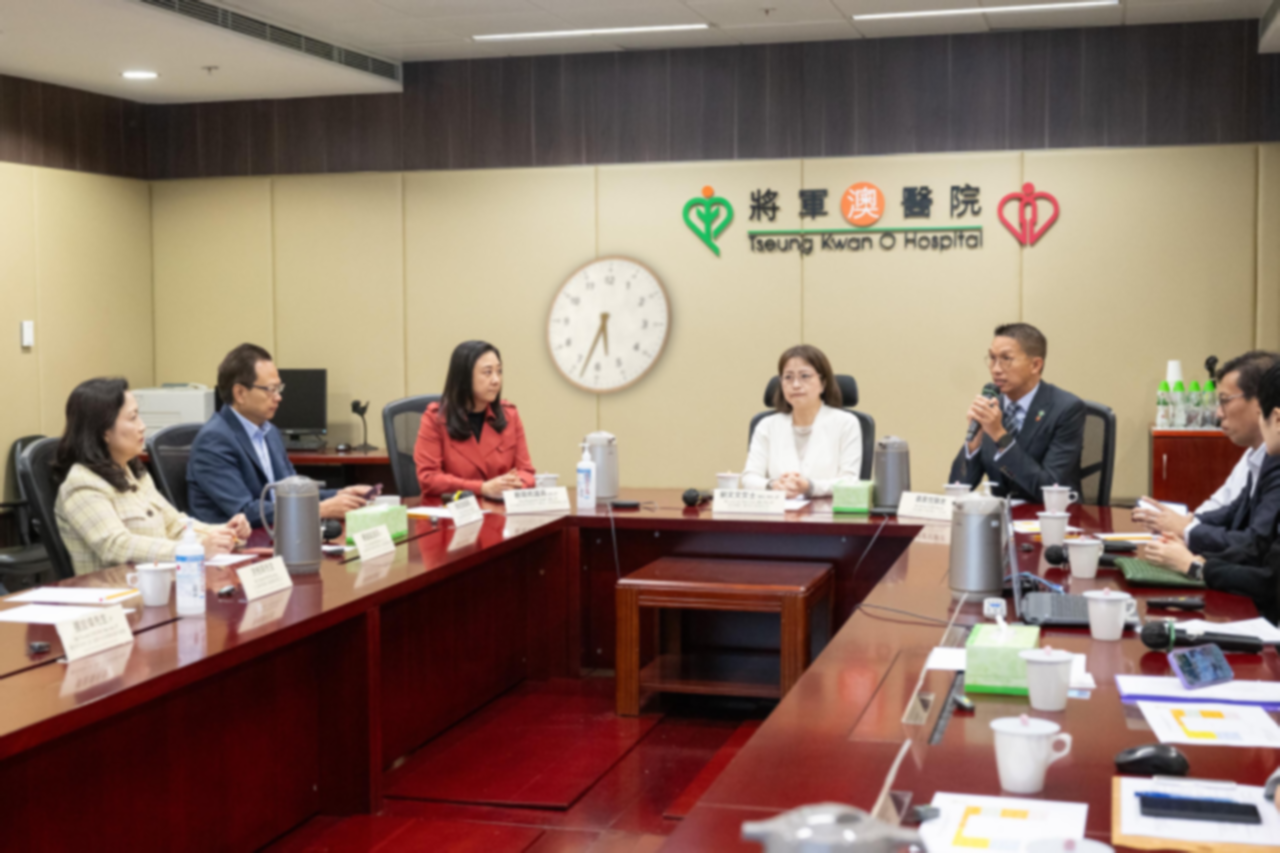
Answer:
5h33
